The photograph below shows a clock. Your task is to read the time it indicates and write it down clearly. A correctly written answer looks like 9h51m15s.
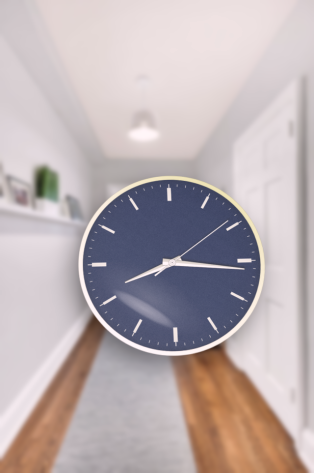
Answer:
8h16m09s
